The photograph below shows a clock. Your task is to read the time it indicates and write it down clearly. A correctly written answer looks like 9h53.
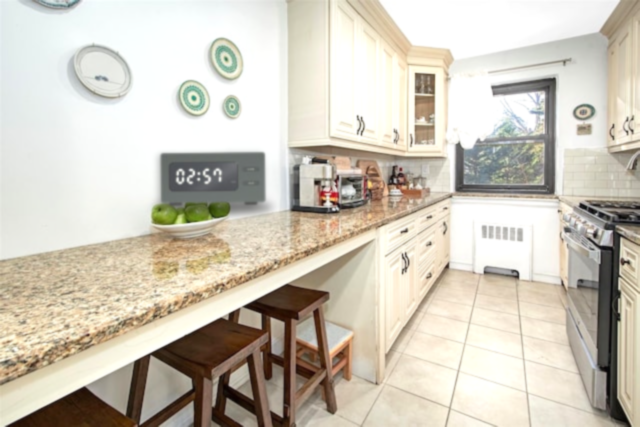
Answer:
2h57
